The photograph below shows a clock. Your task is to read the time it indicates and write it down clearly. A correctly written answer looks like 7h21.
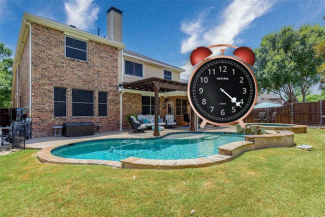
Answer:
4h22
